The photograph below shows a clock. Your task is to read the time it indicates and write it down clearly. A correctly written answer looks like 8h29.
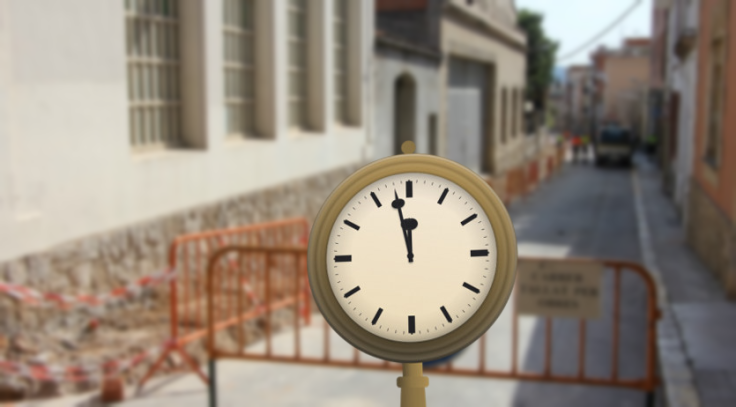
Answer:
11h58
